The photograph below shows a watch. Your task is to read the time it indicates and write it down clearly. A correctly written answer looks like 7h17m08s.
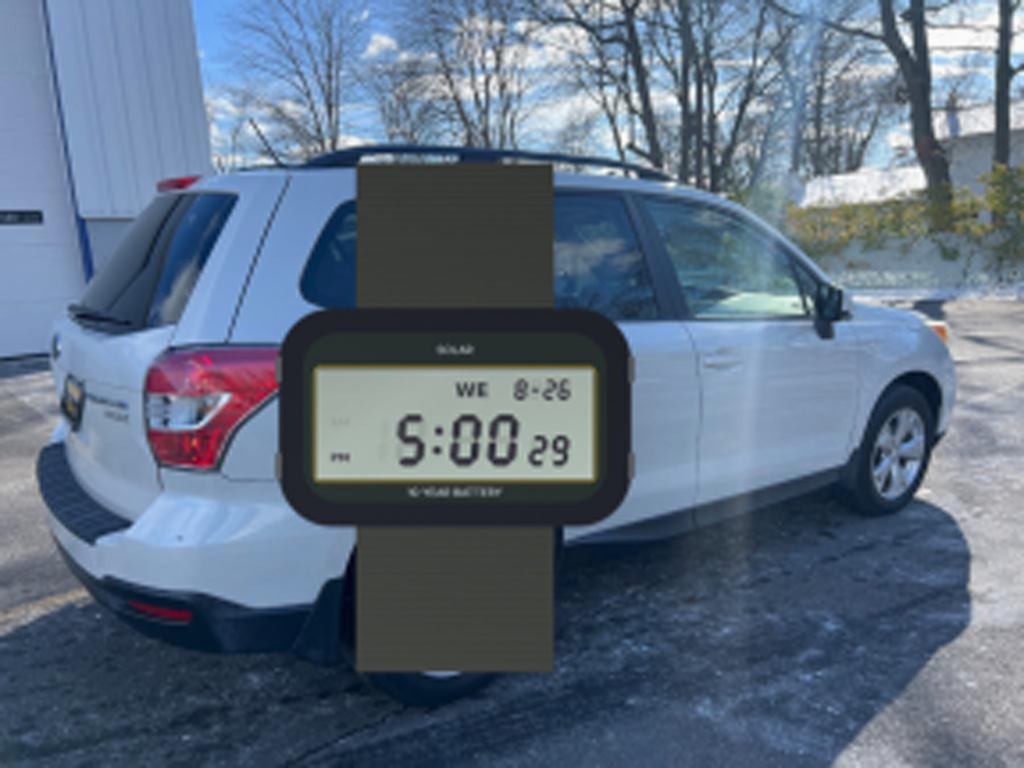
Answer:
5h00m29s
